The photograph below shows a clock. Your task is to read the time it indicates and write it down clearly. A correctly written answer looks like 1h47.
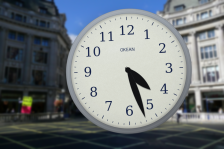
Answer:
4h27
